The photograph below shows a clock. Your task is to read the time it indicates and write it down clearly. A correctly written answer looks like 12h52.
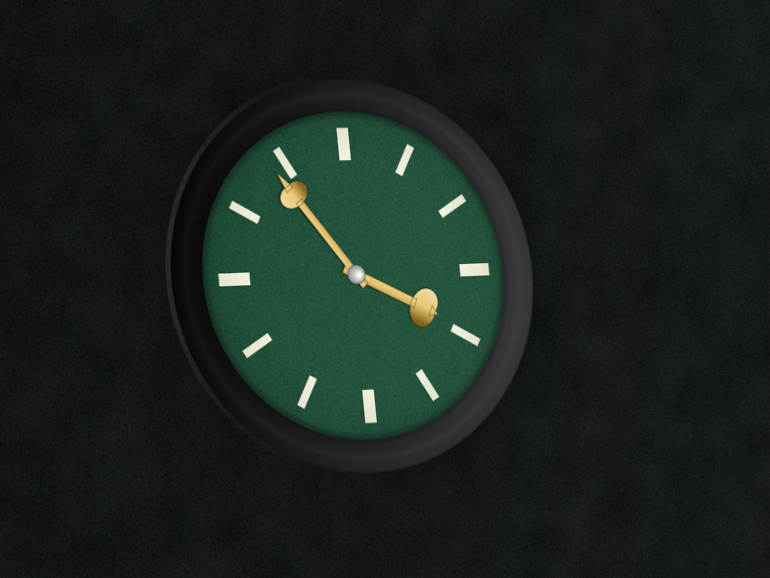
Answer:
3h54
